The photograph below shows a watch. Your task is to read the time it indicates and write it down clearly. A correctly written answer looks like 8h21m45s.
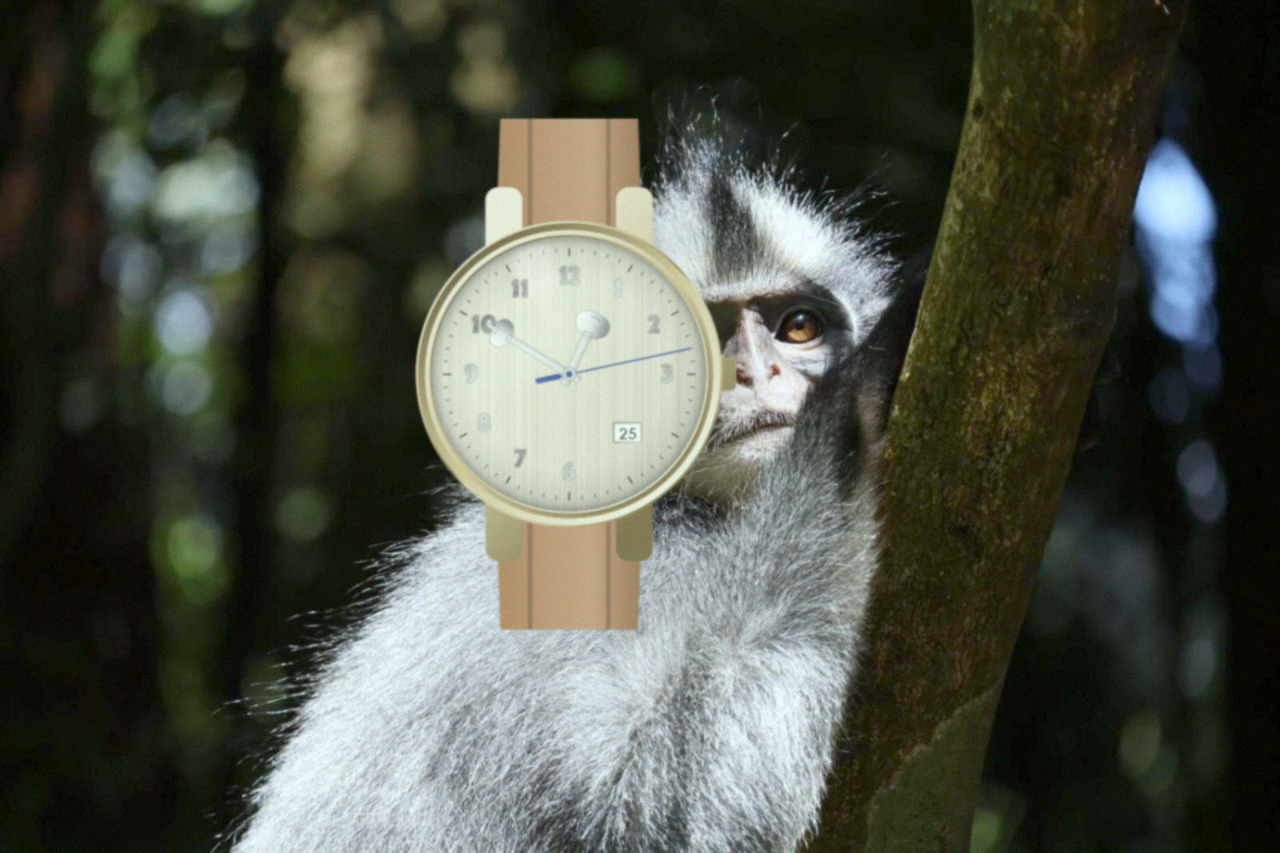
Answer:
12h50m13s
